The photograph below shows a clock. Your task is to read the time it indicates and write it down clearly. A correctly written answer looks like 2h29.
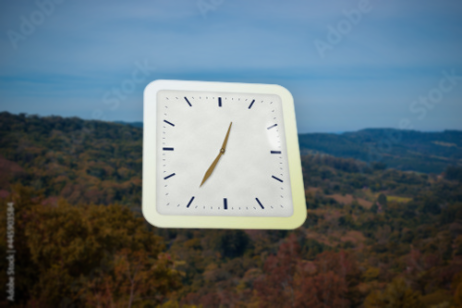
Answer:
12h35
